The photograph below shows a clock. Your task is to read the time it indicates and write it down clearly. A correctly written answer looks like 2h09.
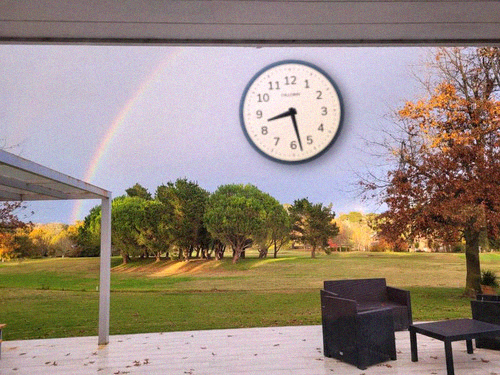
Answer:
8h28
